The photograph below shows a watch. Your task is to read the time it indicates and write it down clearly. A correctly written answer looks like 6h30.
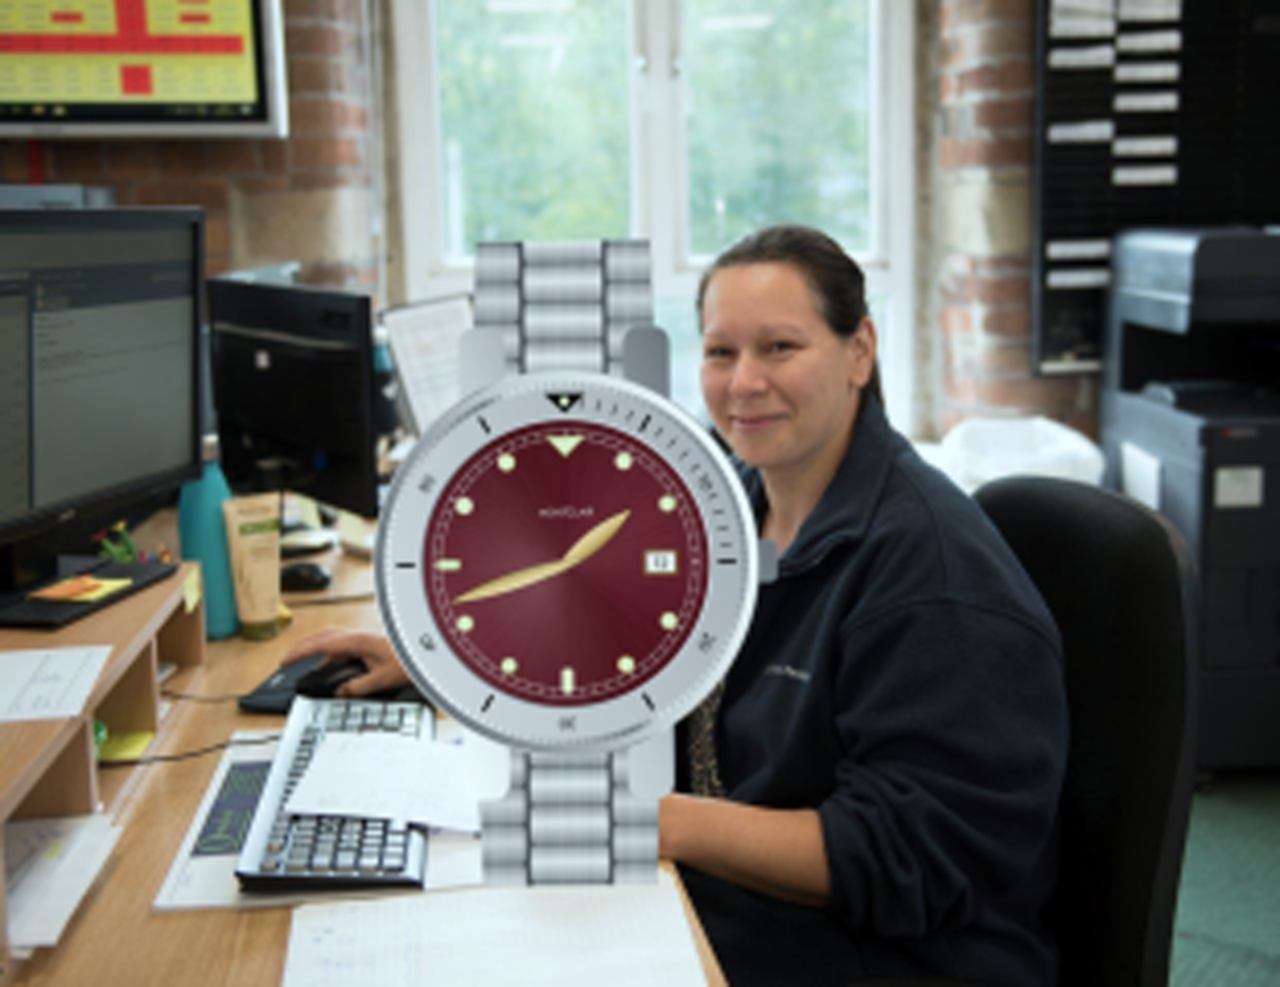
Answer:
1h42
